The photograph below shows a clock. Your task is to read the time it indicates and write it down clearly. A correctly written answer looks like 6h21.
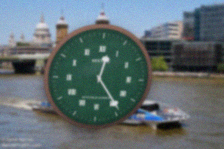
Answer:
12h24
